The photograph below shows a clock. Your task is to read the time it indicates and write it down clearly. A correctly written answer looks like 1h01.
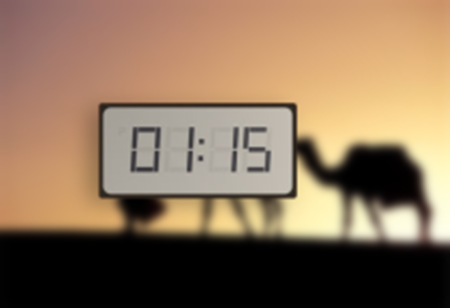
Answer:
1h15
